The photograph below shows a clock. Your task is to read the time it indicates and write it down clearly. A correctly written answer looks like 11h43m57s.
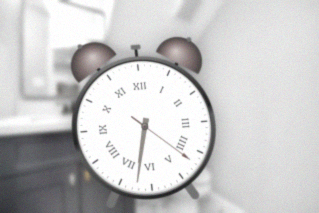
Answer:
6h32m22s
